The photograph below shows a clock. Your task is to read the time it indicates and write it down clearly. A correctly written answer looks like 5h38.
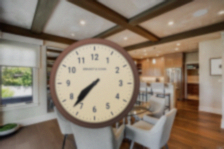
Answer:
7h37
